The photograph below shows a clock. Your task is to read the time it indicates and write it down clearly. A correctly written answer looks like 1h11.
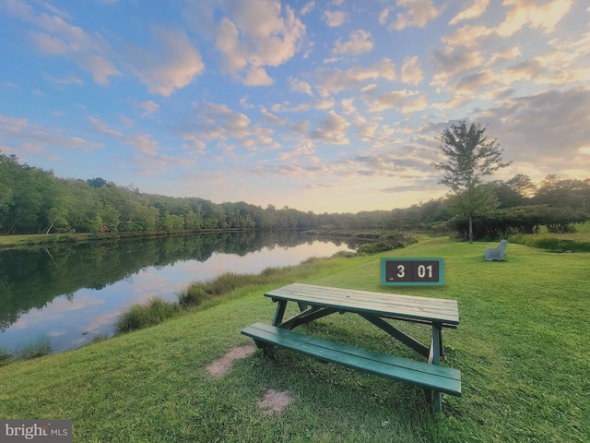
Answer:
3h01
